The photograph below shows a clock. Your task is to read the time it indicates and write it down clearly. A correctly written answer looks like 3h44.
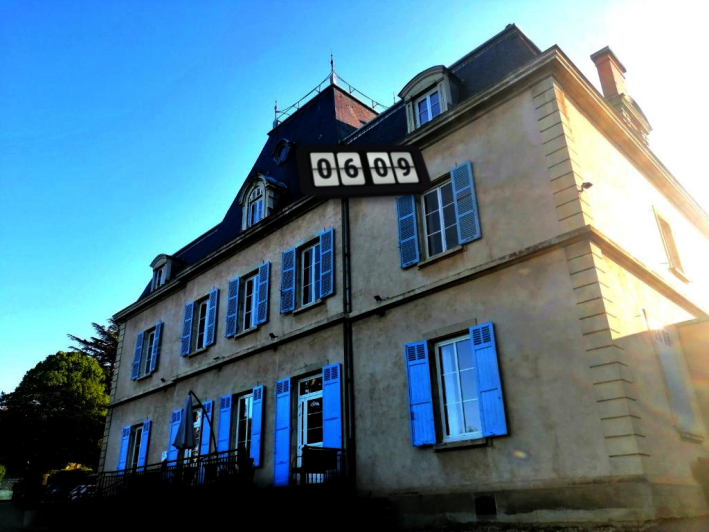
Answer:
6h09
